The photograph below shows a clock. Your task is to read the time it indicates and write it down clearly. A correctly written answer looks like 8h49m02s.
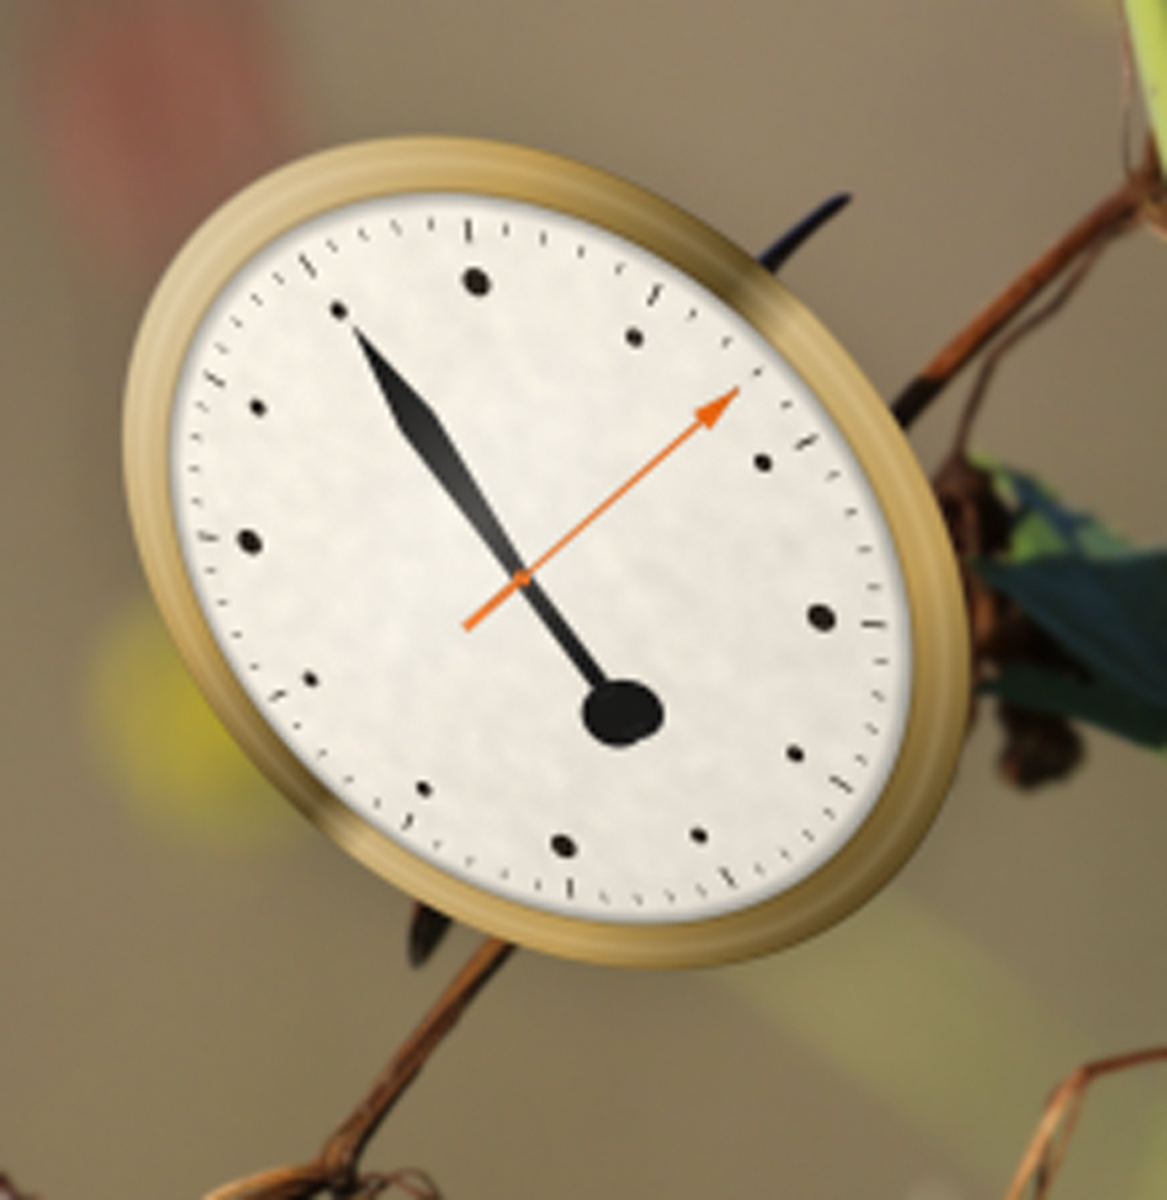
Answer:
4h55m08s
